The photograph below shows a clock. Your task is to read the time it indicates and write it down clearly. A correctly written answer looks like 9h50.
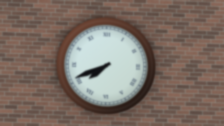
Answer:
7h41
